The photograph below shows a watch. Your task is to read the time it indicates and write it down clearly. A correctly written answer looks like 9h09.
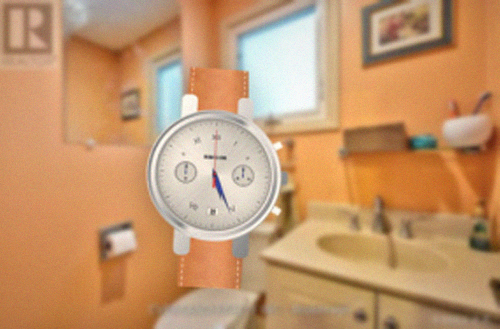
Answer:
5h26
